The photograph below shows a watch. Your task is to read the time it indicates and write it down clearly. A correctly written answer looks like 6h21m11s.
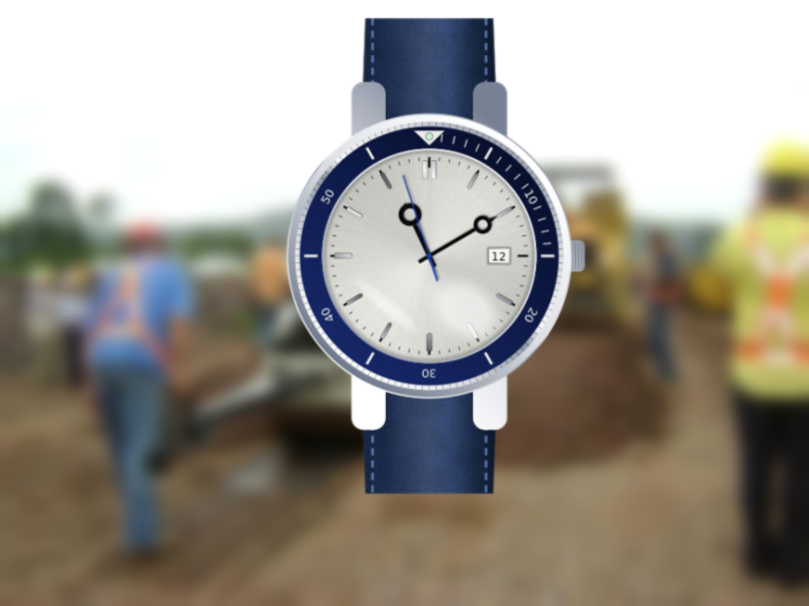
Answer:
11h09m57s
